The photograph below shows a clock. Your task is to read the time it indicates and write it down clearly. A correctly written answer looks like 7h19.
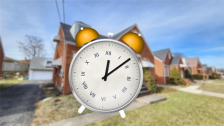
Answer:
12h08
